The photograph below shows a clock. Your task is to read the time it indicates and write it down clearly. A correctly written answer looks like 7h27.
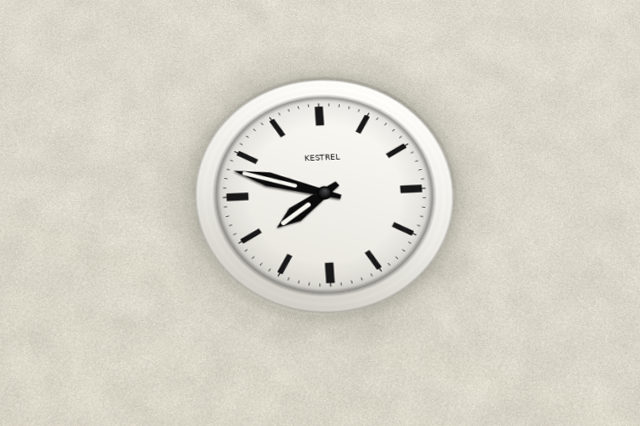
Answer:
7h48
